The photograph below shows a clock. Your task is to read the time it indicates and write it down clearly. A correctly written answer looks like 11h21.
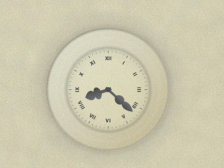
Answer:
8h22
